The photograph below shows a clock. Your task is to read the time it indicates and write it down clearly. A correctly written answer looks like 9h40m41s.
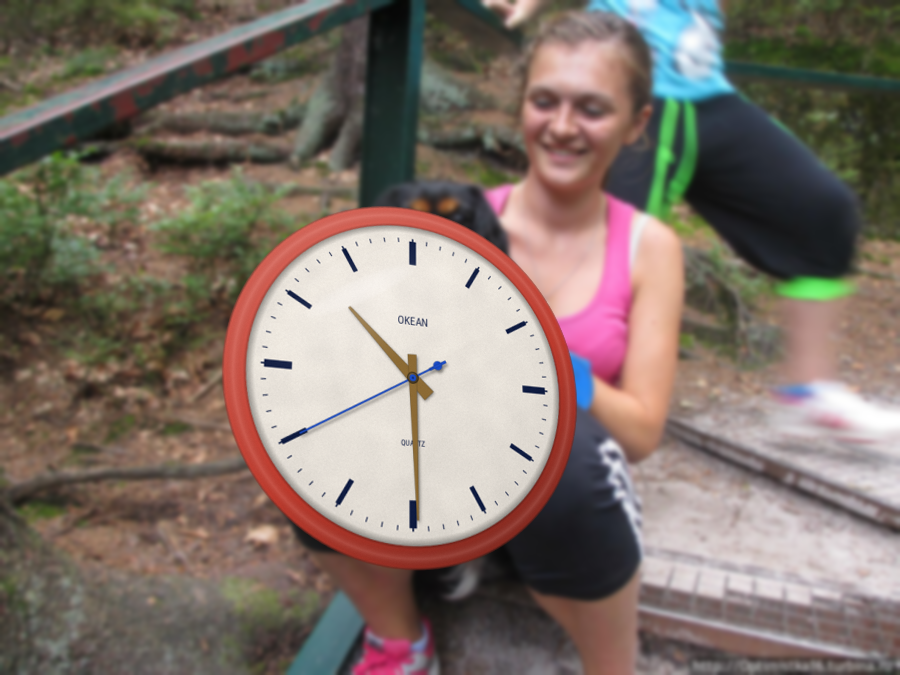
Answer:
10h29m40s
